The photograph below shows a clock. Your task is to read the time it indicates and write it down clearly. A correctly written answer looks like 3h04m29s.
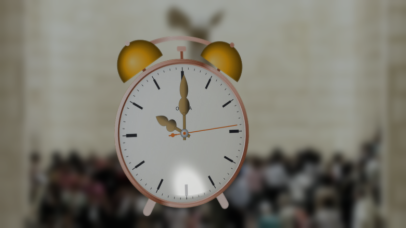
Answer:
10h00m14s
